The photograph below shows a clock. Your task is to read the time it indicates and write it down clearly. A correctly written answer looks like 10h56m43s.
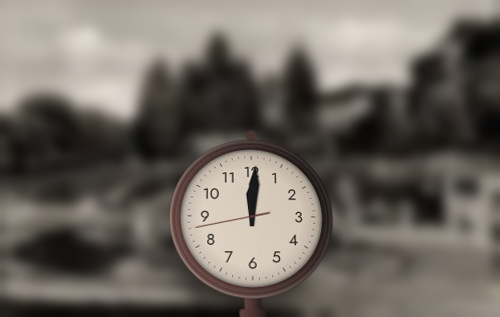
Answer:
12h00m43s
